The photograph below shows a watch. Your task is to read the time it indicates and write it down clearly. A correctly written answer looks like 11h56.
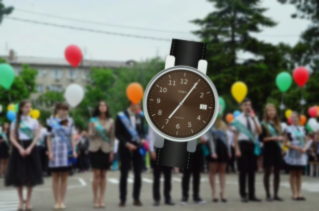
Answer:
7h05
